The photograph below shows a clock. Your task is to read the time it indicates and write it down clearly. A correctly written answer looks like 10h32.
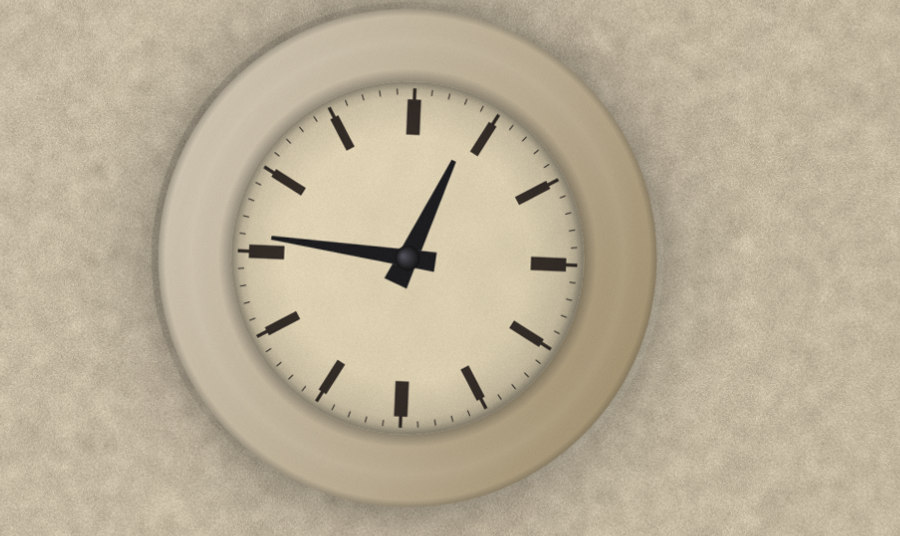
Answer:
12h46
